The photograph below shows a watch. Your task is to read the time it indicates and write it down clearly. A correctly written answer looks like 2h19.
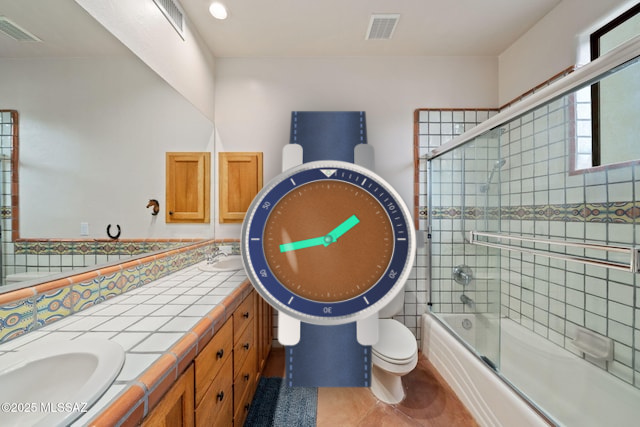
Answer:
1h43
